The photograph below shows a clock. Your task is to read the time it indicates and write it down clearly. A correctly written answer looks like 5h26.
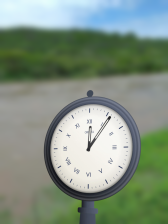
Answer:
12h06
